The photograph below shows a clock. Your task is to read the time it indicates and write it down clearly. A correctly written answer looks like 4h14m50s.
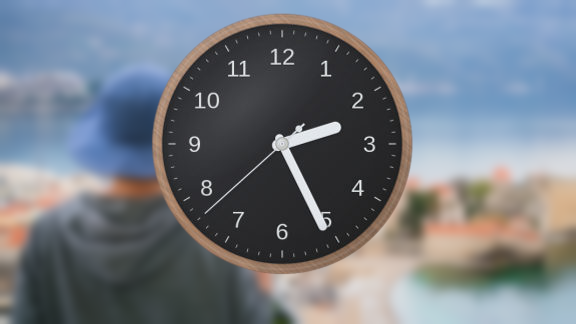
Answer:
2h25m38s
